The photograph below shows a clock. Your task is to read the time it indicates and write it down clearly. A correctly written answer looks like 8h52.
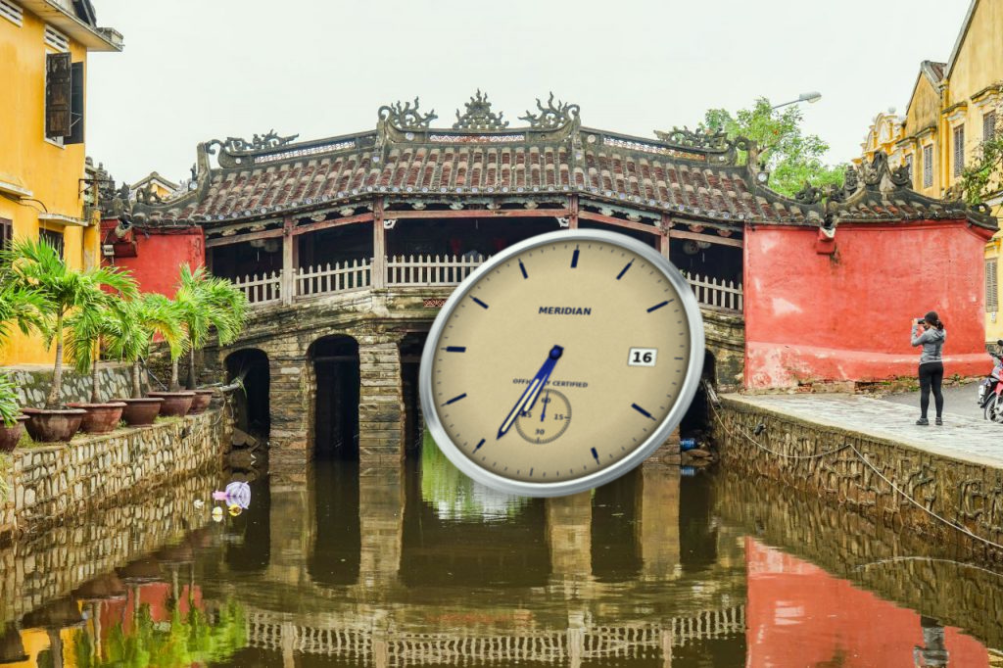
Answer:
6h34
